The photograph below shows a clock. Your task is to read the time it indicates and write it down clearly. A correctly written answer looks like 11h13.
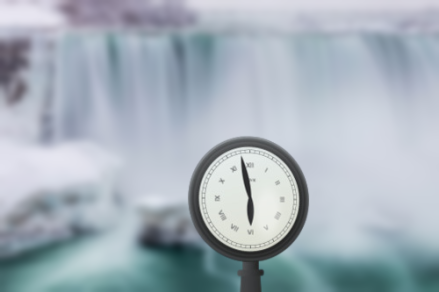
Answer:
5h58
